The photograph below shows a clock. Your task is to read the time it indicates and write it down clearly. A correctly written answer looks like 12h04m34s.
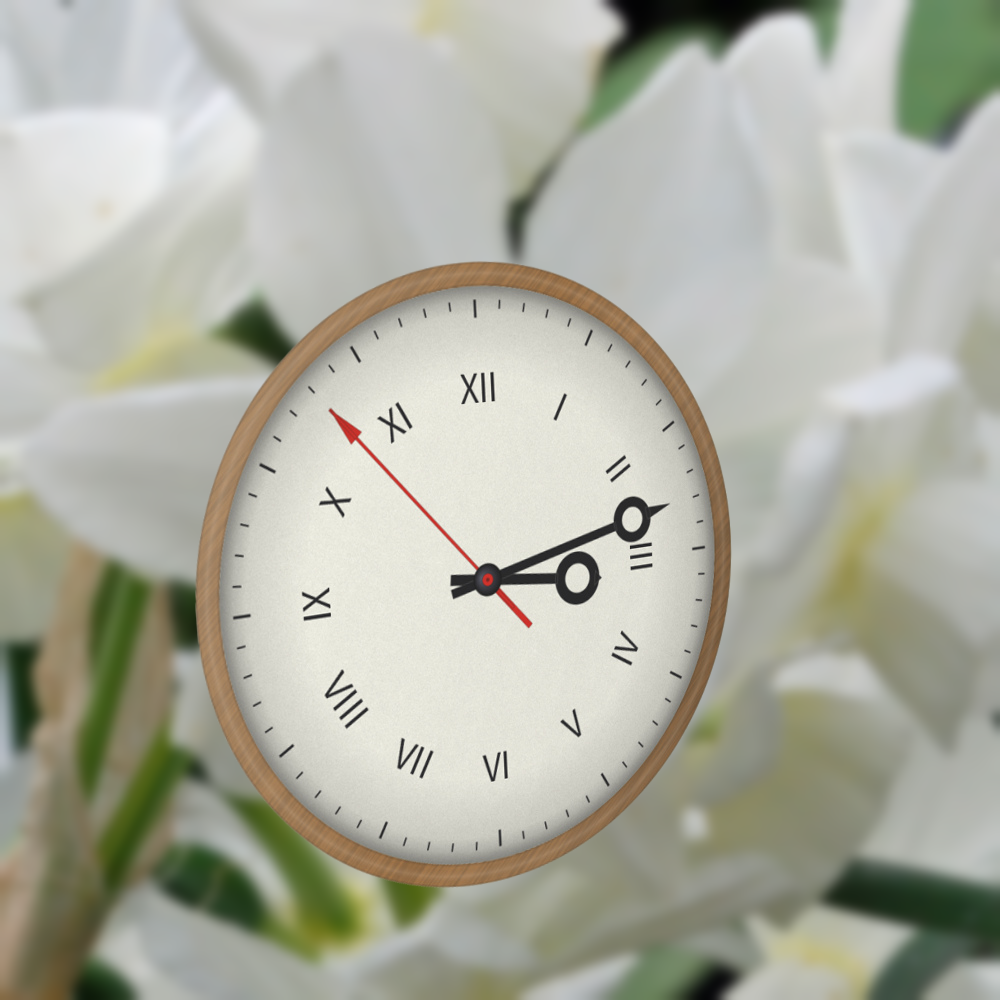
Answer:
3h12m53s
